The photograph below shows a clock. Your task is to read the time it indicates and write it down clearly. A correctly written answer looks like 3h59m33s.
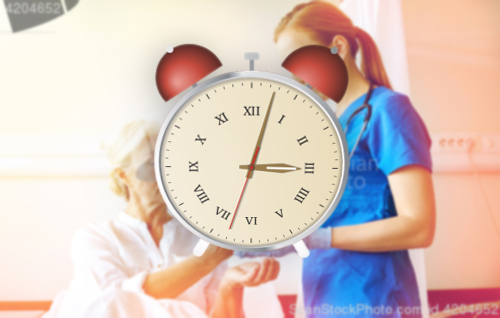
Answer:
3h02m33s
